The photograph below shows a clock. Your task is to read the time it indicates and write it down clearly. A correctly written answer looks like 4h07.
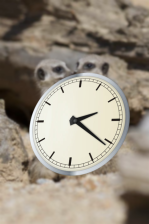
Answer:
2h21
